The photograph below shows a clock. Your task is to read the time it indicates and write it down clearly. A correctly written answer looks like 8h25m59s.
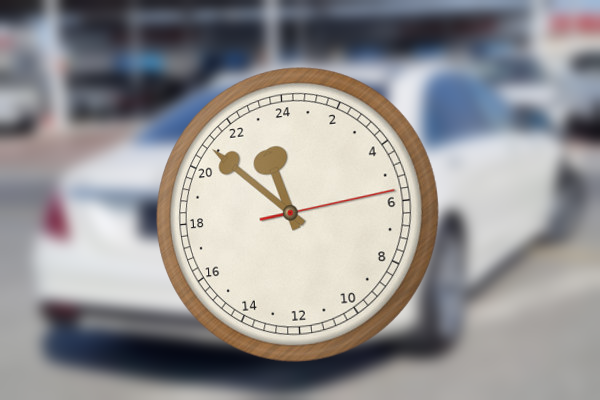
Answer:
22h52m14s
